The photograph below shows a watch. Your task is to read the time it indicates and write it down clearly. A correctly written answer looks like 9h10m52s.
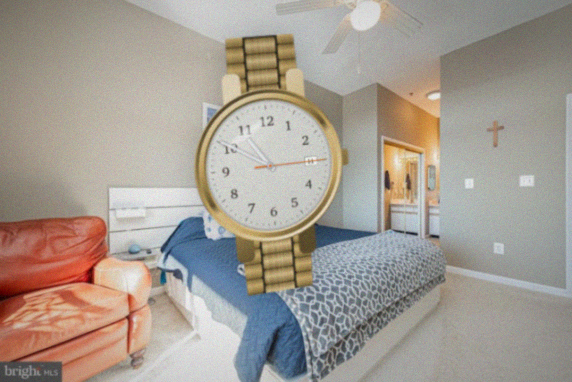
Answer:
10h50m15s
